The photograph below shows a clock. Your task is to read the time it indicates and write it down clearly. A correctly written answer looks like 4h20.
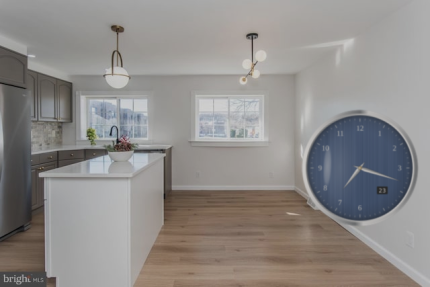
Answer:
7h18
